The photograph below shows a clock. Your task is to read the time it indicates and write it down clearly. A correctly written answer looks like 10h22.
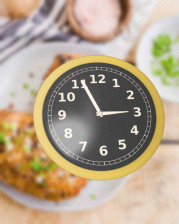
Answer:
2h56
